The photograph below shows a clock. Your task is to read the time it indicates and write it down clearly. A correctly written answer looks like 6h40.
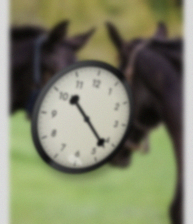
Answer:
10h22
